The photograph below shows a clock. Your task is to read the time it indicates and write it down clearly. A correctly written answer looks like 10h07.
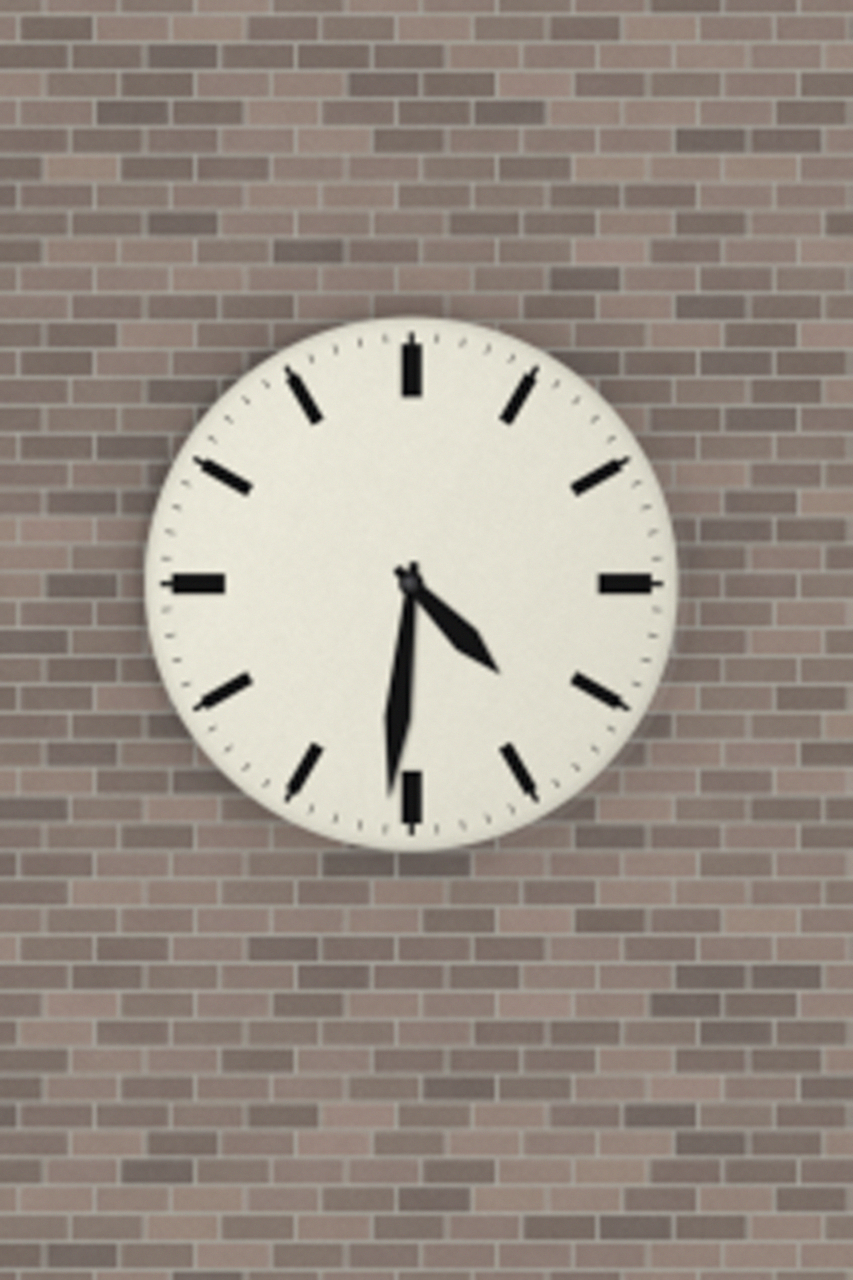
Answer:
4h31
